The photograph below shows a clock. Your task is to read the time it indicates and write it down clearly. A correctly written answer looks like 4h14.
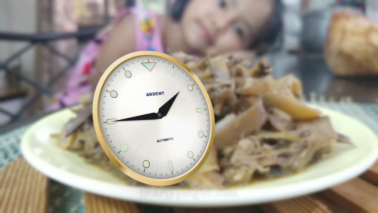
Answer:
1h45
